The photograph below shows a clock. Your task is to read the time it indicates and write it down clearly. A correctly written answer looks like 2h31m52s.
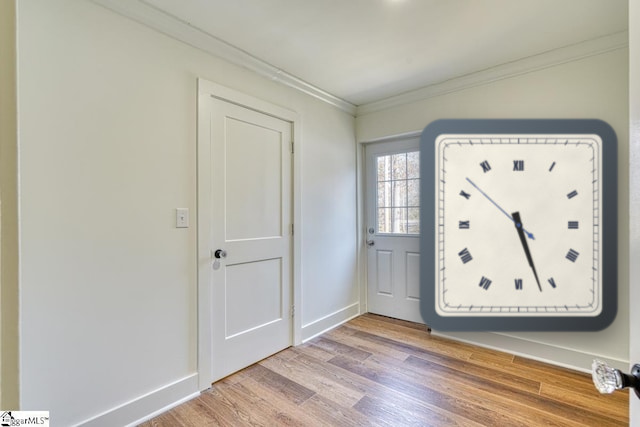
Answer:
5h26m52s
